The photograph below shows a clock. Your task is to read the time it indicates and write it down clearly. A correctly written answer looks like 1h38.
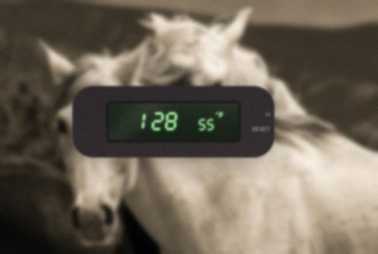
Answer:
1h28
